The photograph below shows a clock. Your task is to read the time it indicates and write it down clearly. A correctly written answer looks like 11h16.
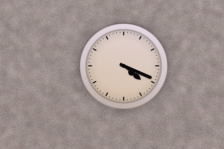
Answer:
4h19
